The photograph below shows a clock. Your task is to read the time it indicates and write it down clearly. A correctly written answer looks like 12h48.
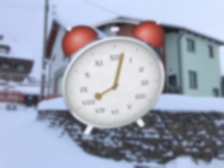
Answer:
8h02
